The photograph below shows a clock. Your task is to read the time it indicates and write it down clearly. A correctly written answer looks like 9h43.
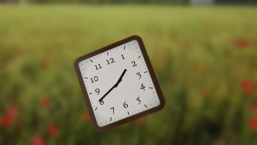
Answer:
1h41
